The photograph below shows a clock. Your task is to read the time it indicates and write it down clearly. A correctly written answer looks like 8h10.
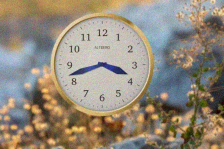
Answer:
3h42
